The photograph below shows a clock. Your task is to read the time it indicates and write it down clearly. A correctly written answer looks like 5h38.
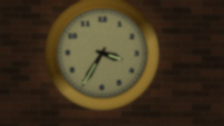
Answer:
3h35
